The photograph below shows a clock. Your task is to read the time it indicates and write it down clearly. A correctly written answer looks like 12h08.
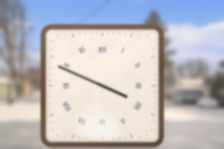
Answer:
3h49
